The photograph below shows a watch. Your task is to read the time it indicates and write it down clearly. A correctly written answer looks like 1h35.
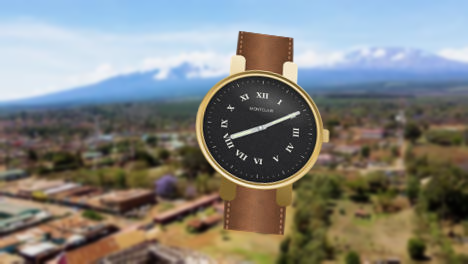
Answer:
8h10
